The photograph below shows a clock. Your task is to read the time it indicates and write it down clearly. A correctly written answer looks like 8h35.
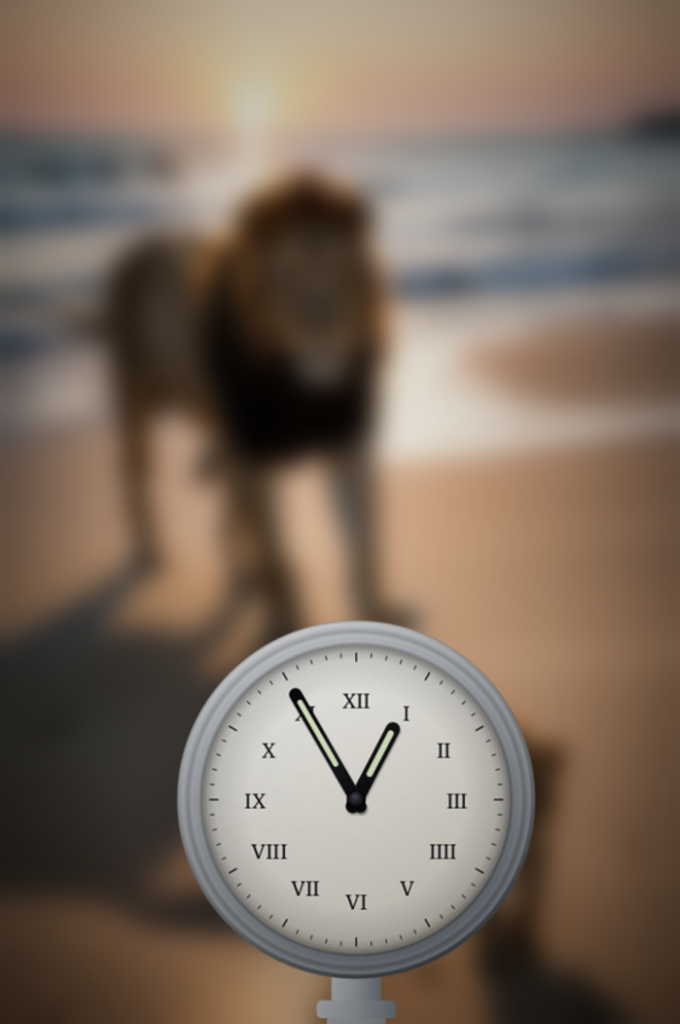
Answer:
12h55
